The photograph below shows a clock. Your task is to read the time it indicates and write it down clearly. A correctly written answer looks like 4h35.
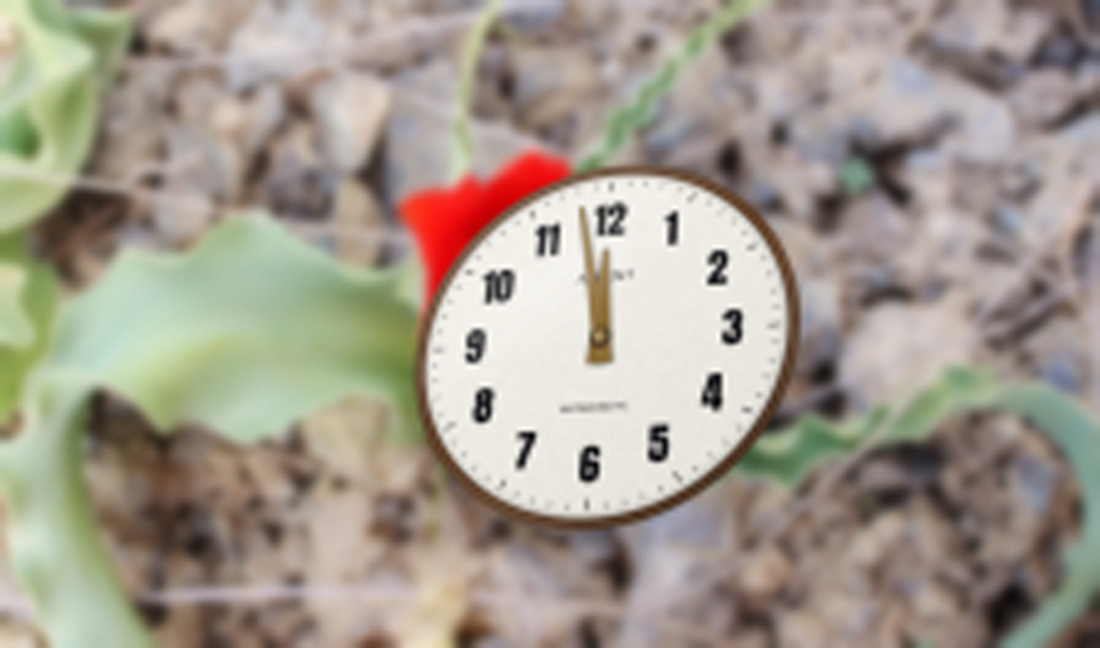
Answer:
11h58
